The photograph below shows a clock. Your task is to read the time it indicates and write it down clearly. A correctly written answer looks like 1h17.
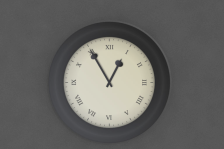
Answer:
12h55
